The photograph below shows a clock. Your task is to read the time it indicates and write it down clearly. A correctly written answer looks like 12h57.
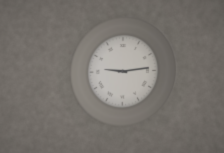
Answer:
9h14
